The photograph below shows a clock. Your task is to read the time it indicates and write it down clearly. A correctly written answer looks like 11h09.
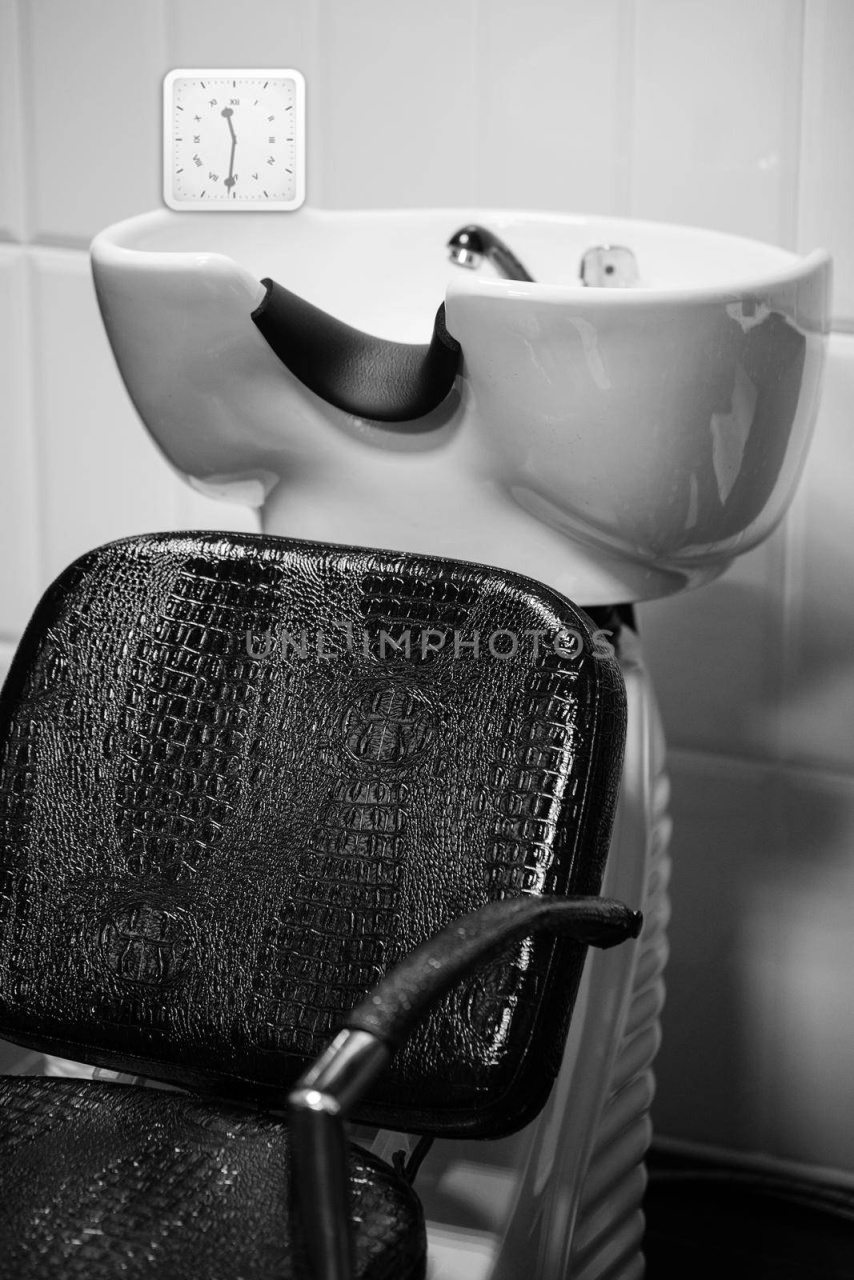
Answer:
11h31
